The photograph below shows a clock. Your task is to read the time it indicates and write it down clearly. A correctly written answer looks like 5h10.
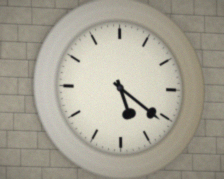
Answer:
5h21
